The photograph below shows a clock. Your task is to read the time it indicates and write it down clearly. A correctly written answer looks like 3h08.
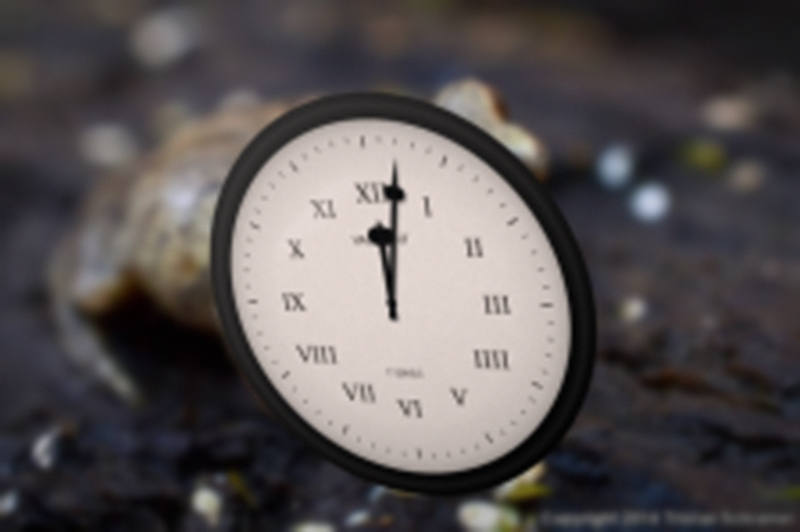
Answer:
12h02
